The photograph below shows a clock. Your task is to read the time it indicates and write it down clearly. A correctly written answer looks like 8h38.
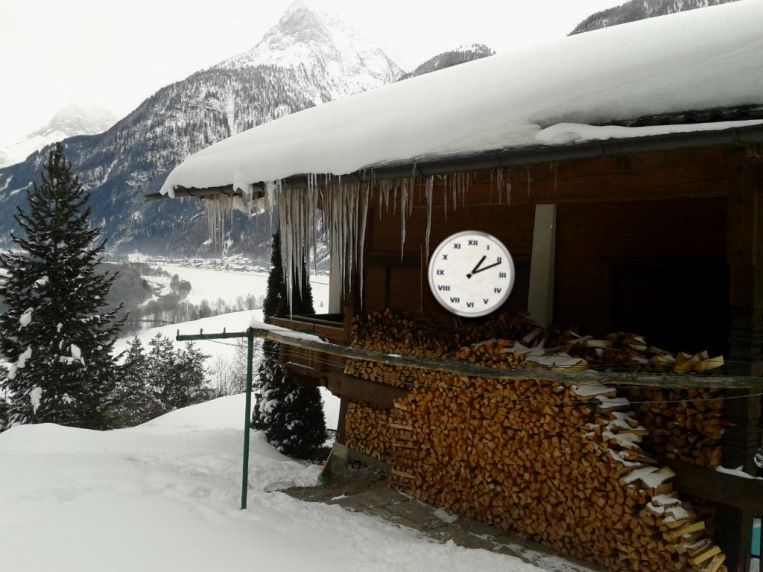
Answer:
1h11
